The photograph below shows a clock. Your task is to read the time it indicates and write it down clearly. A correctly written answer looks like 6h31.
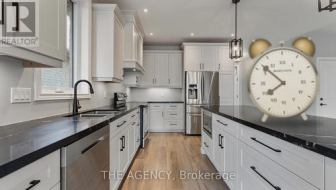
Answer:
7h52
